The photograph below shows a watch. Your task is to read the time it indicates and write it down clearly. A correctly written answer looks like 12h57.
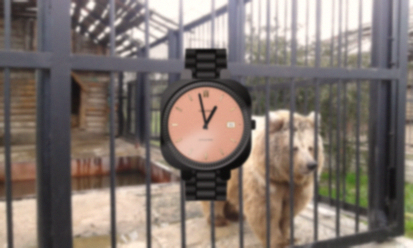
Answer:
12h58
